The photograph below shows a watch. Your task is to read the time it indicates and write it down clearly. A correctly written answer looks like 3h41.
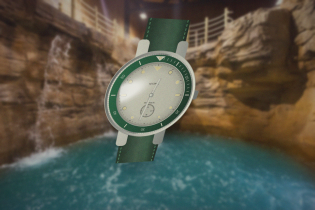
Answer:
12h32
